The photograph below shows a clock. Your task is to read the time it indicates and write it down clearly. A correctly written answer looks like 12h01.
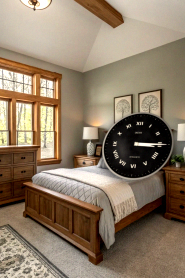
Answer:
3h15
